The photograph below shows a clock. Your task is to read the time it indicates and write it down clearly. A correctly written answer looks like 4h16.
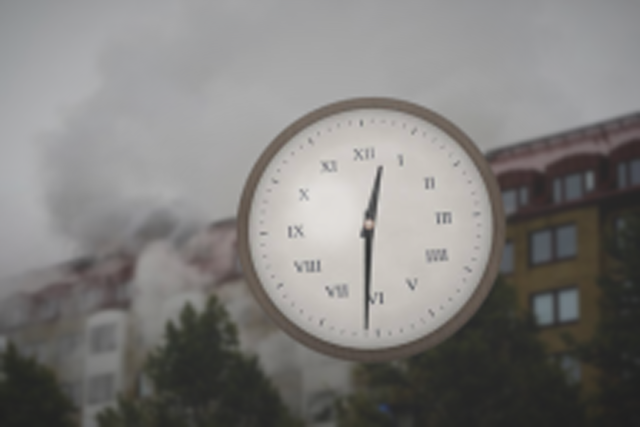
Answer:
12h31
